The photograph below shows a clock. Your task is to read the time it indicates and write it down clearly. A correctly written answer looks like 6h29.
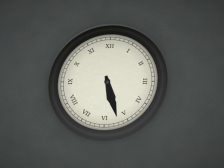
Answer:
5h27
